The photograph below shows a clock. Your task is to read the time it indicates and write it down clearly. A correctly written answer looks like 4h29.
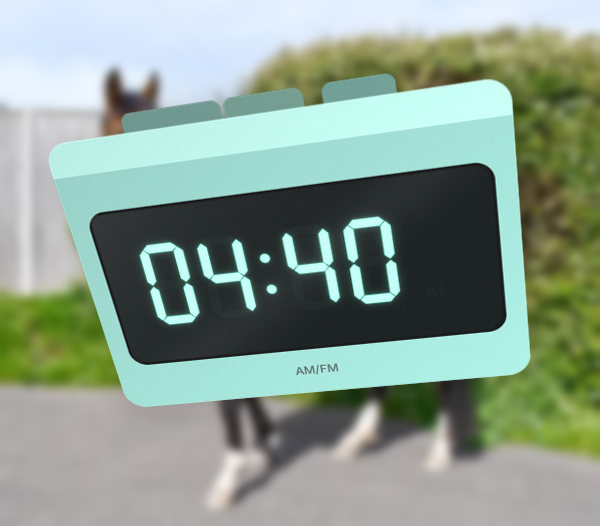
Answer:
4h40
